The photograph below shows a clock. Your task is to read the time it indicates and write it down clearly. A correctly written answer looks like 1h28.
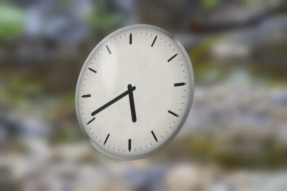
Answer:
5h41
